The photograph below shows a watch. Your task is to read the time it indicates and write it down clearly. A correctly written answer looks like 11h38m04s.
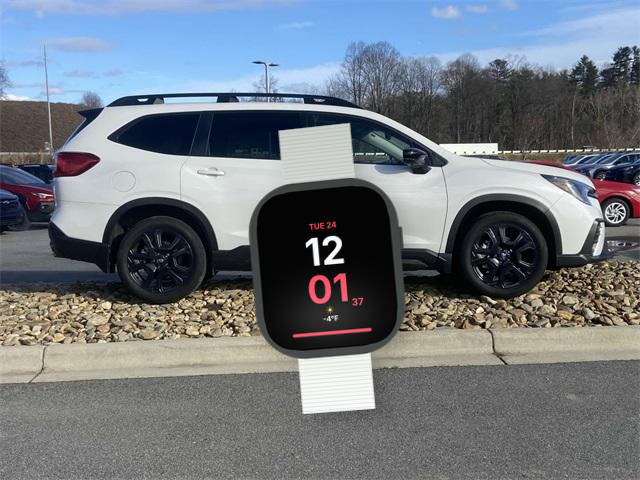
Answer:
12h01m37s
